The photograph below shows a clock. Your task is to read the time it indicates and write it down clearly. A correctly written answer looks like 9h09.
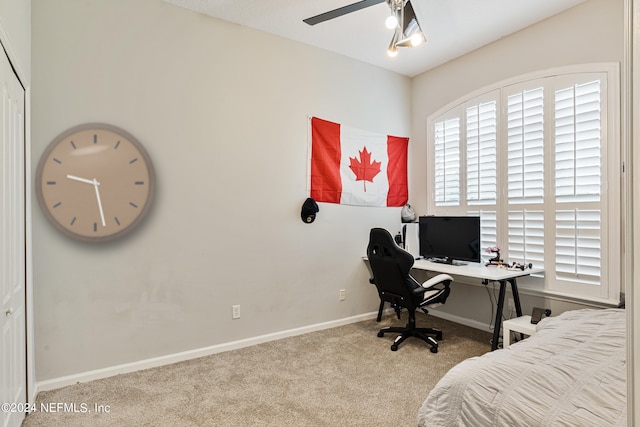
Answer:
9h28
